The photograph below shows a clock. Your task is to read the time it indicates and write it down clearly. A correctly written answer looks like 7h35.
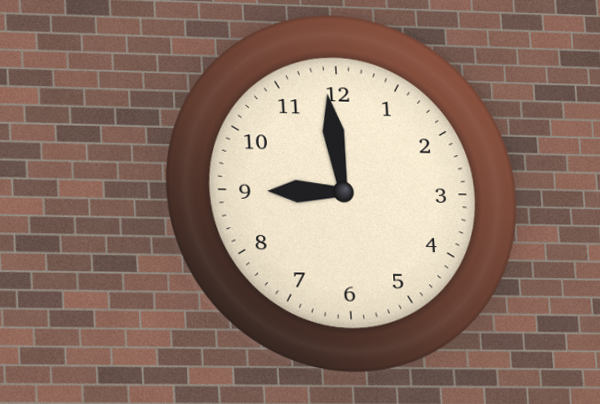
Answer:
8h59
